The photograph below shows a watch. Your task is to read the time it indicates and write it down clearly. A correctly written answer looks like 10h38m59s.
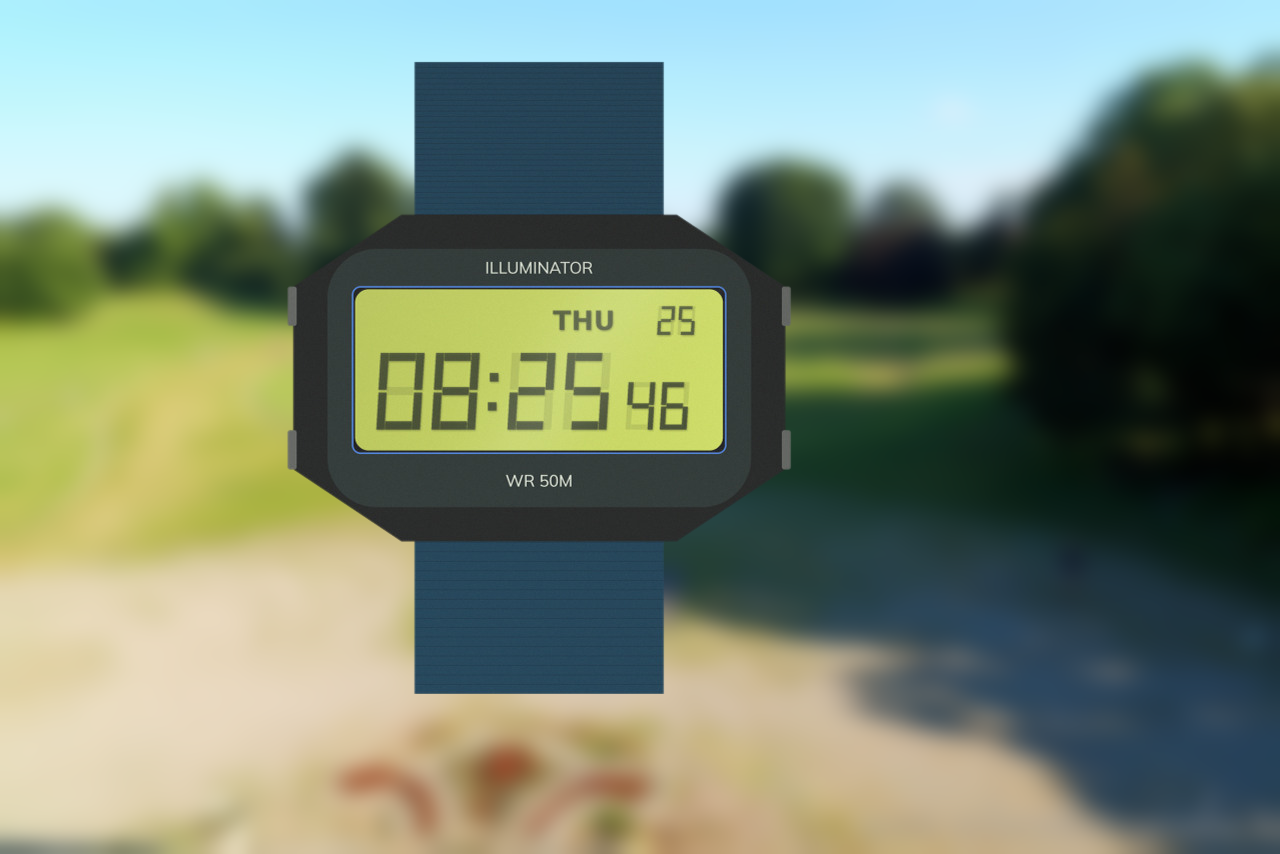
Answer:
8h25m46s
